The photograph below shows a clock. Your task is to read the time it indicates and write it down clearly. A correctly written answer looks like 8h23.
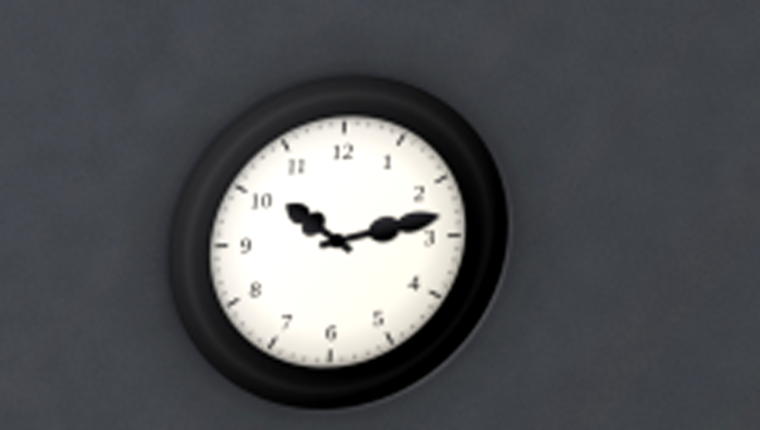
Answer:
10h13
